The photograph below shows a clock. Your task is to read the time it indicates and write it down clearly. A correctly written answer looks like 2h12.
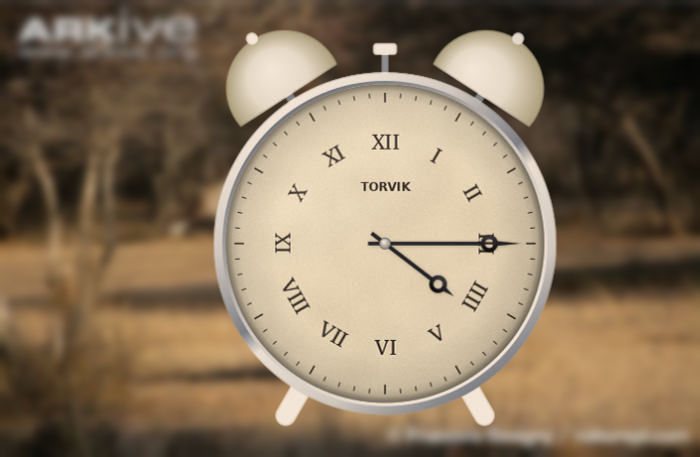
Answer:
4h15
